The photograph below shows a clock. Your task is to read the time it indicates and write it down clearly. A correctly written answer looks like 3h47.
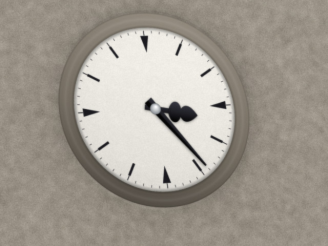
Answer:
3h24
